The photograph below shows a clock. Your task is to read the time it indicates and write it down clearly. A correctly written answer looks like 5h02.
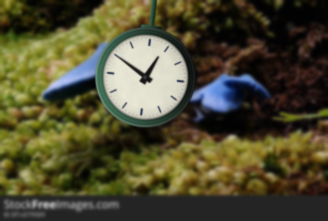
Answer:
12h50
